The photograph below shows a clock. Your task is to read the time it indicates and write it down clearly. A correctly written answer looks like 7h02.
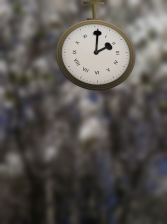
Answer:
2h01
